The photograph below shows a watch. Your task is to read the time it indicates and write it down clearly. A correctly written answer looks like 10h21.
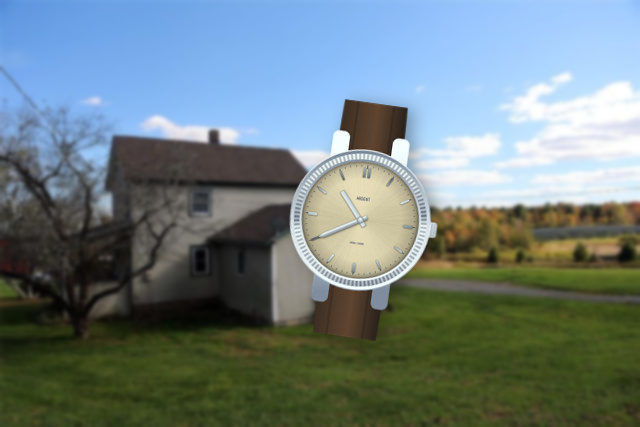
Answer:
10h40
